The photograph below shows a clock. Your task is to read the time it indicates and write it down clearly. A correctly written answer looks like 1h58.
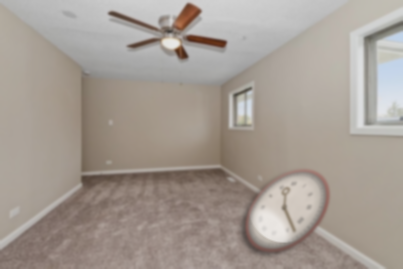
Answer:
11h23
